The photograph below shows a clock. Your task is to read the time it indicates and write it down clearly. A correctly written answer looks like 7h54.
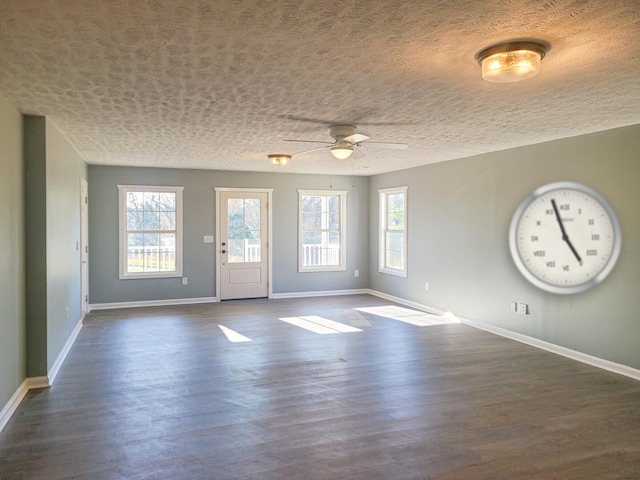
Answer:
4h57
